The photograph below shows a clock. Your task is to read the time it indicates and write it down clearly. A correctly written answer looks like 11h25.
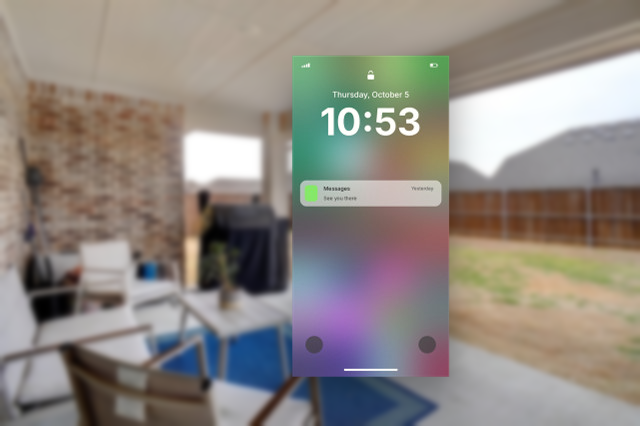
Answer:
10h53
